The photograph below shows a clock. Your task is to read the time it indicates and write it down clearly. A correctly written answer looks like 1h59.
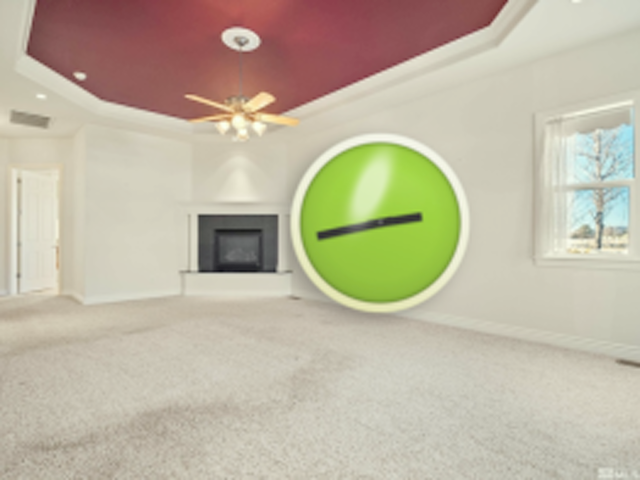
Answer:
2h43
